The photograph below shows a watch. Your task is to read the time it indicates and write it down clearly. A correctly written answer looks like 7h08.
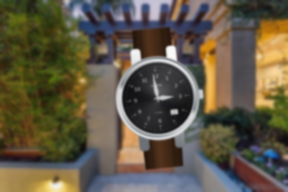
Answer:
2h59
